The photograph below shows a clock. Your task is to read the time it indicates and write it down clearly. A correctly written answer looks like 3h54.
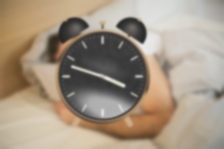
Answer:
3h48
